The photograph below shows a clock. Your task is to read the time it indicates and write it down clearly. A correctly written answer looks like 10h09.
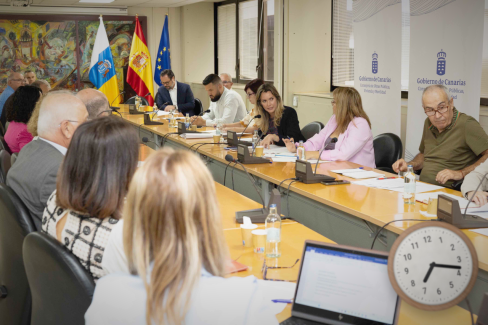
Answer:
7h18
